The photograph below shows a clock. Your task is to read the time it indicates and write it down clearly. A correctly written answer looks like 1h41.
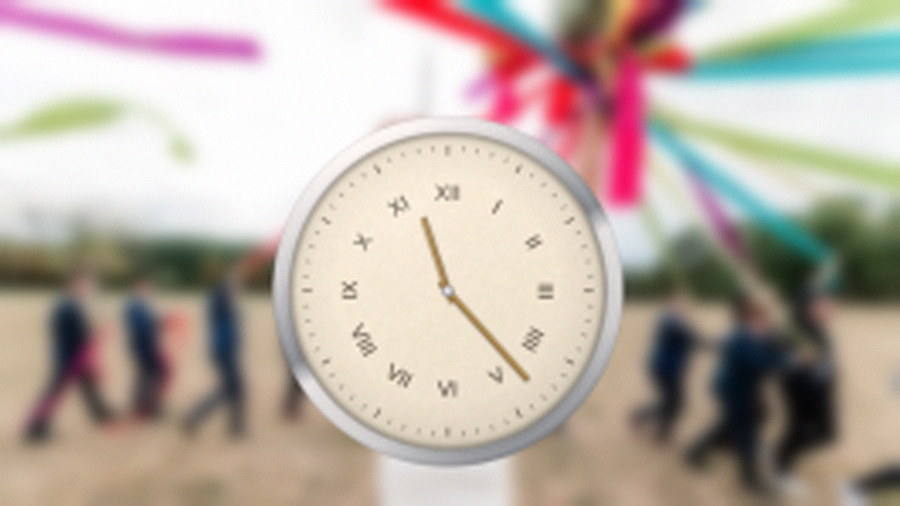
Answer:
11h23
